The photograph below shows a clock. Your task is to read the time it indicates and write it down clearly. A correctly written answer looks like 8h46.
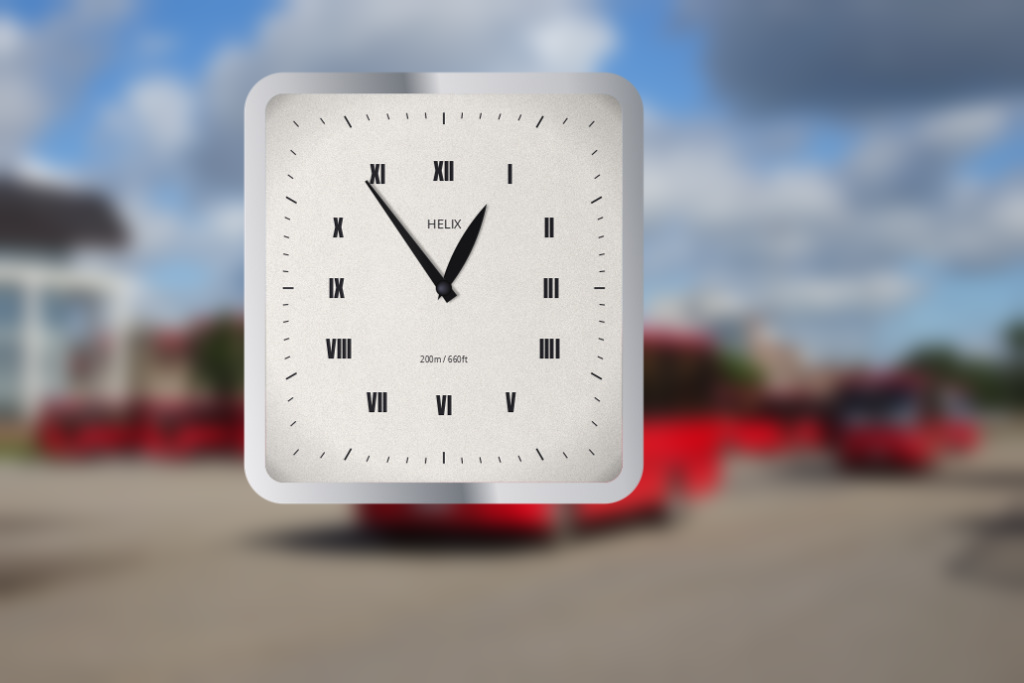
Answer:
12h54
